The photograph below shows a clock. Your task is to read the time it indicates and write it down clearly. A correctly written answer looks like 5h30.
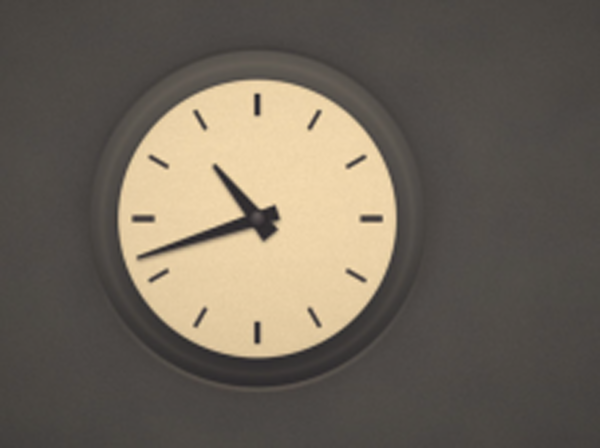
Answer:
10h42
